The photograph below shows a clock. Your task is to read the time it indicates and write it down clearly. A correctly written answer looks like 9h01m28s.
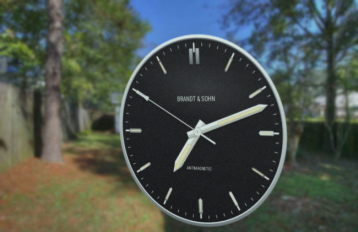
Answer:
7h11m50s
